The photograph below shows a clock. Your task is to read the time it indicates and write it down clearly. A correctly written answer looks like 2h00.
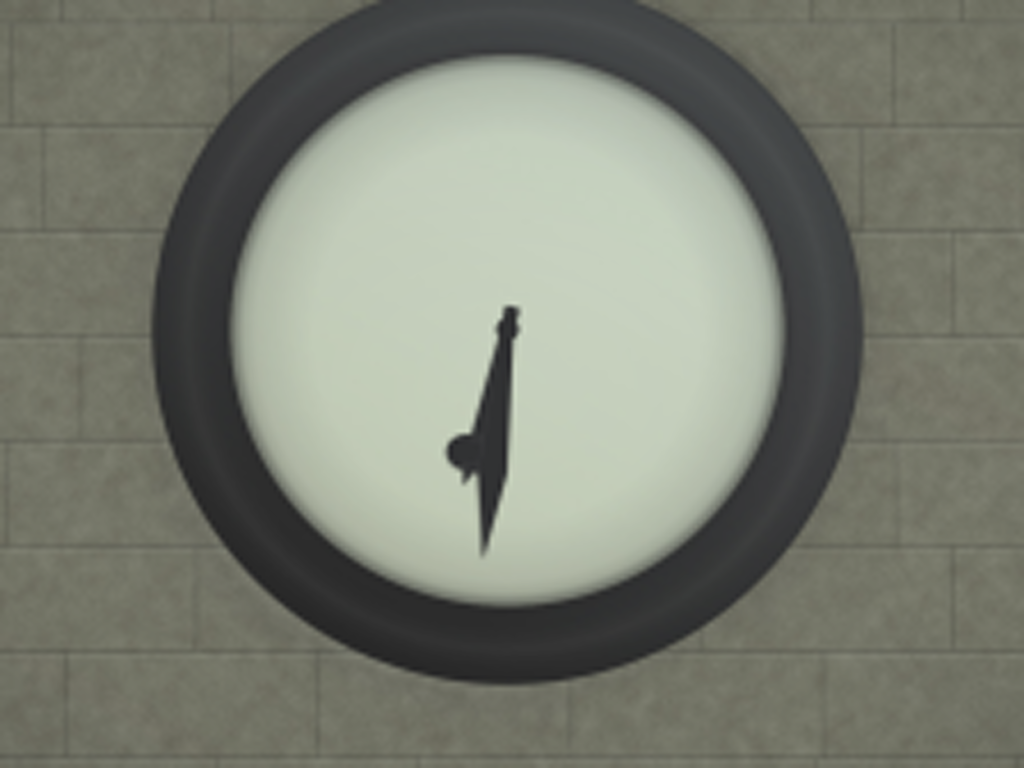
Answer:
6h31
